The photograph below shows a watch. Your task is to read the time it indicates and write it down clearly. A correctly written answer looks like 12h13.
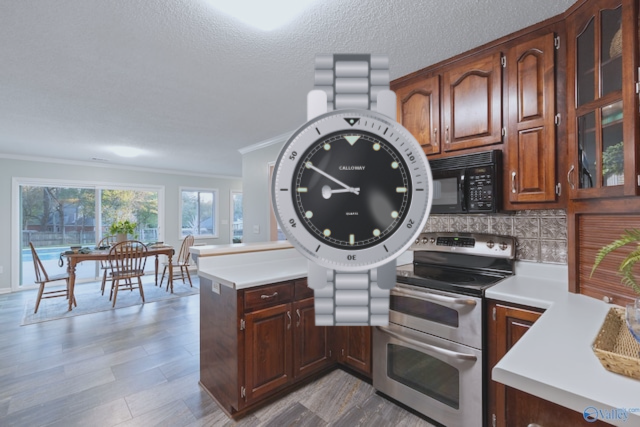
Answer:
8h50
